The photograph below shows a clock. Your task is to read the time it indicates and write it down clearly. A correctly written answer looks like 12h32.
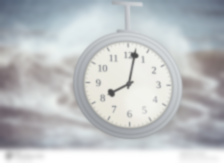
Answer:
8h02
